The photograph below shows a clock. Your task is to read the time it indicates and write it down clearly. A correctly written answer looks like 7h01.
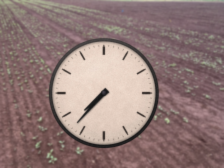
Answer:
7h37
